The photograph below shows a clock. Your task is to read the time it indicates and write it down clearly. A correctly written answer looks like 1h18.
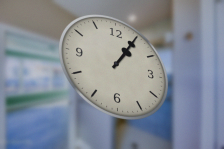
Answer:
1h05
